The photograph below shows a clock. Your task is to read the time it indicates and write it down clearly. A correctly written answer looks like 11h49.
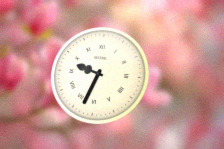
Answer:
9h33
